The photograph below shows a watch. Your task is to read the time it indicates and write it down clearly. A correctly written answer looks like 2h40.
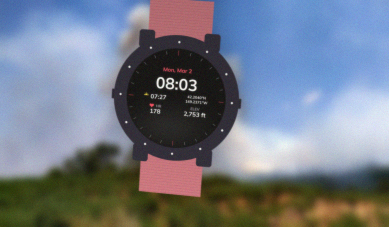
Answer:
8h03
